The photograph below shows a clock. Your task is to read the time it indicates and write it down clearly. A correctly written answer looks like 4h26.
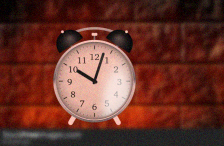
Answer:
10h03
